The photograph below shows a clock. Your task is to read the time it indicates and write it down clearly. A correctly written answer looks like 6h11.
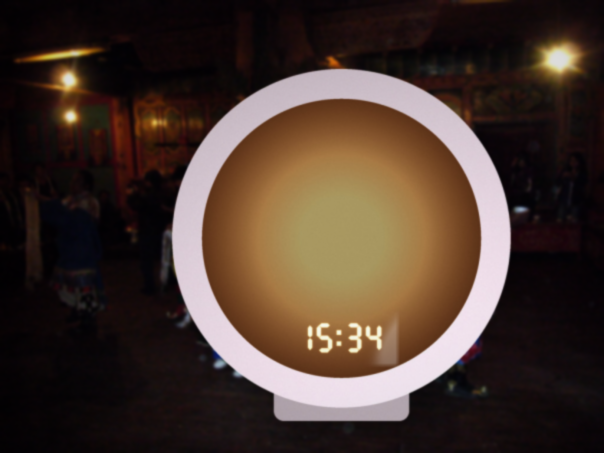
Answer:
15h34
